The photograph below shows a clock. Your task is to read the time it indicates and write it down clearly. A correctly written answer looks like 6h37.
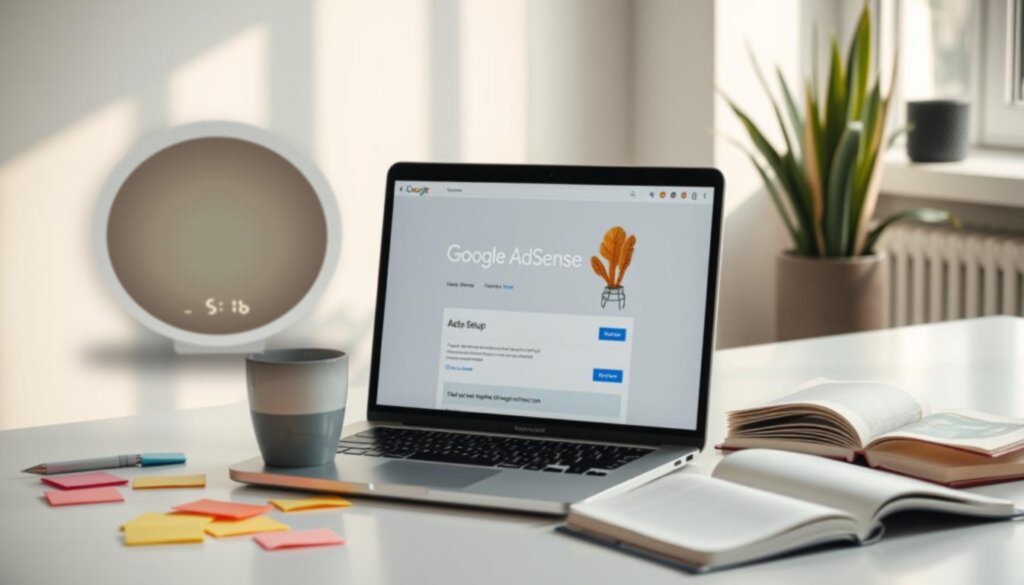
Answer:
5h16
